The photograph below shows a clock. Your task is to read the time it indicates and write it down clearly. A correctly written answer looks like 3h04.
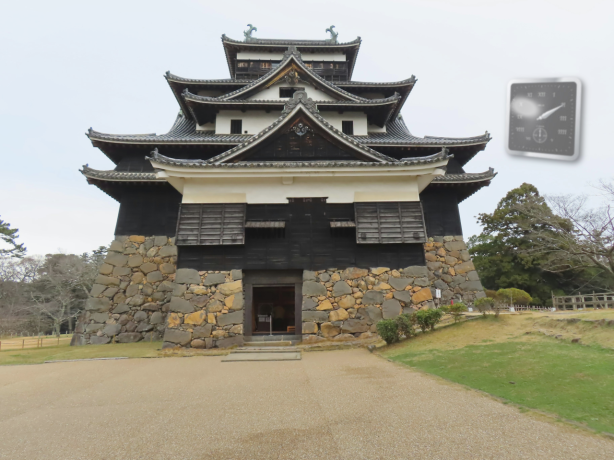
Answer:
2h10
